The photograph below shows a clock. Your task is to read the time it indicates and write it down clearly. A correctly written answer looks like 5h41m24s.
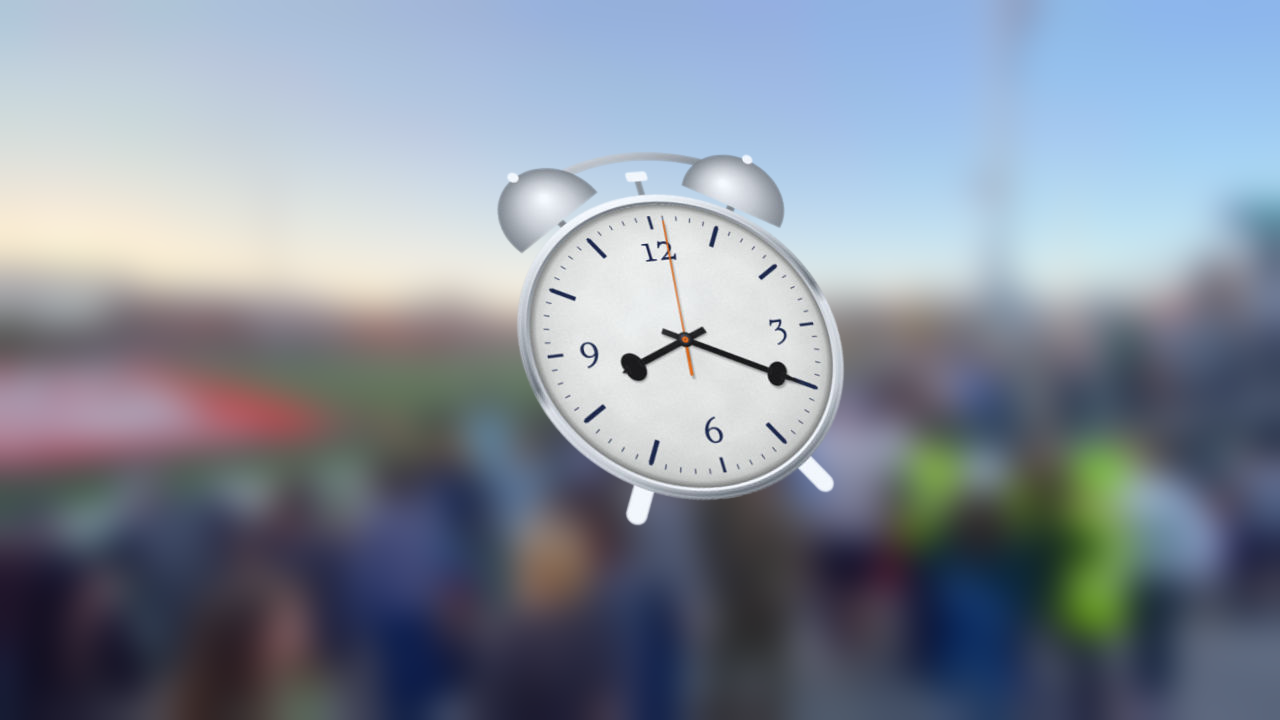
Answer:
8h20m01s
